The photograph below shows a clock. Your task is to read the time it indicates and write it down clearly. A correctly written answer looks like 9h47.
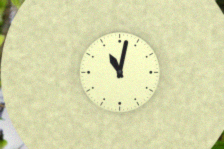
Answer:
11h02
